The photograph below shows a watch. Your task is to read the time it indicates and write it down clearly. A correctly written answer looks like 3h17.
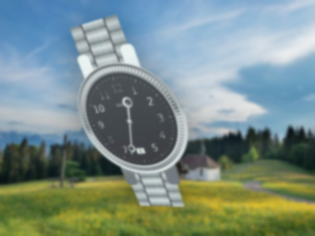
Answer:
12h33
